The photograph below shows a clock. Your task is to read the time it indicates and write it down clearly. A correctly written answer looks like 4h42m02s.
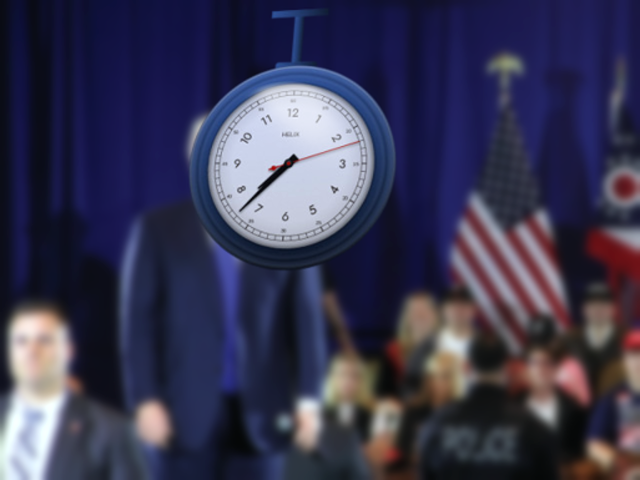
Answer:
7h37m12s
